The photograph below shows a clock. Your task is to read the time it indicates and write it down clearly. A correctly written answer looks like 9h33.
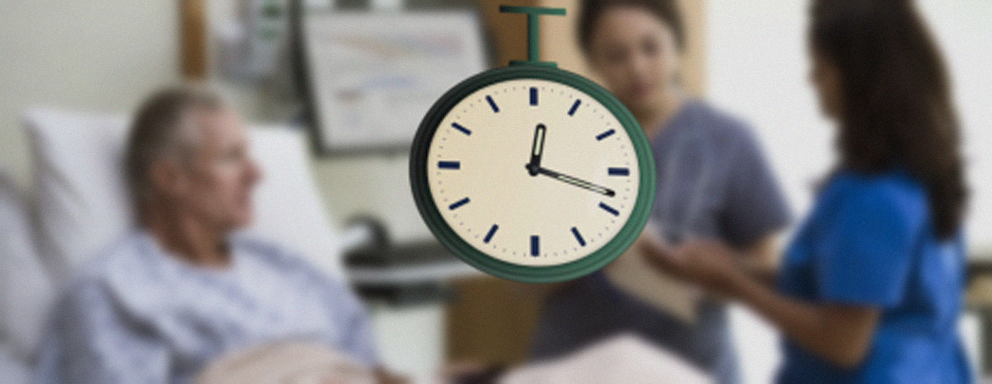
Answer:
12h18
